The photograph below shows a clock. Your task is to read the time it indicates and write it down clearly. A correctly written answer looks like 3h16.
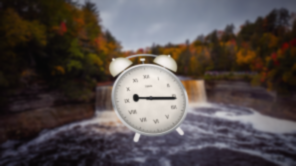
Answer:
9h16
